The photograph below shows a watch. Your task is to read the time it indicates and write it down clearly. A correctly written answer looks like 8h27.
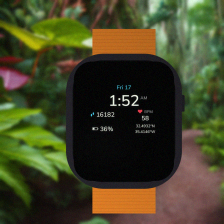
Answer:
1h52
